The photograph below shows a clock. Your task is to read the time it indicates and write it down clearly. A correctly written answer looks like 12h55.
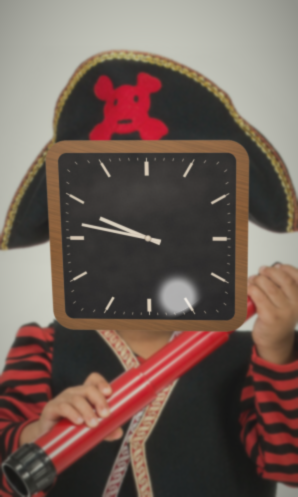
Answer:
9h47
